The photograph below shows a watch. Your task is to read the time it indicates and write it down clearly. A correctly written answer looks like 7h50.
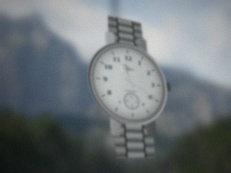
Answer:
11h20
